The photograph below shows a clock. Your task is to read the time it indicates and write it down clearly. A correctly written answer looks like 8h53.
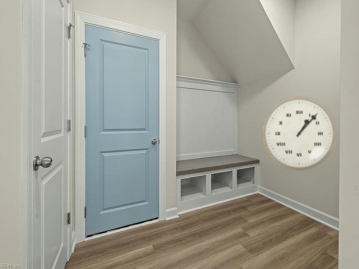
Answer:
1h07
